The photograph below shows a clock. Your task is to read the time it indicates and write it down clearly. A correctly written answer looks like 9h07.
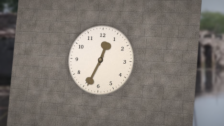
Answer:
12h34
